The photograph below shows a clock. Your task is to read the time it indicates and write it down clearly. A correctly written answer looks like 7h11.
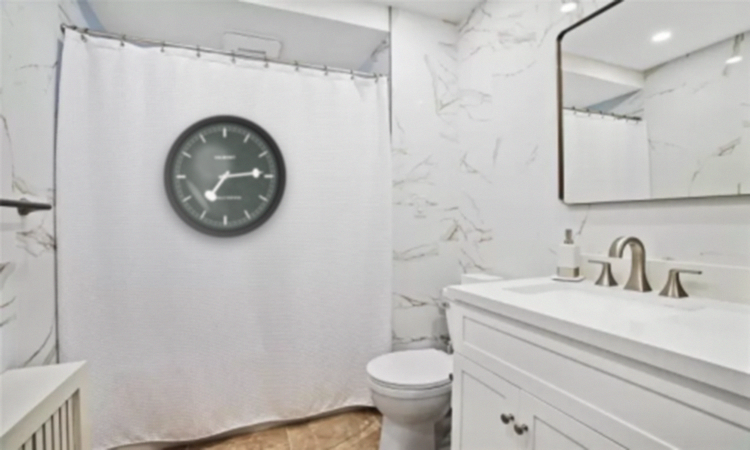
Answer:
7h14
